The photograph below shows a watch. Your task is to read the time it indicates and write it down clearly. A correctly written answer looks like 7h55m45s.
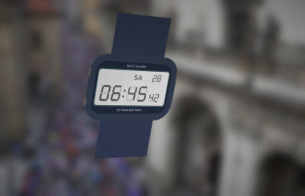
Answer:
6h45m42s
